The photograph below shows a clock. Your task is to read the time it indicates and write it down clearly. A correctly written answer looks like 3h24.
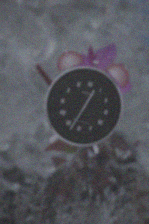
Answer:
12h33
